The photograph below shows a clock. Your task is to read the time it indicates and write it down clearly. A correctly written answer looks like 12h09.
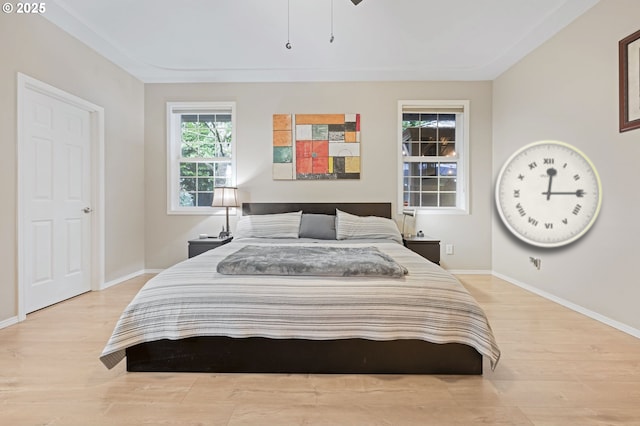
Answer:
12h15
